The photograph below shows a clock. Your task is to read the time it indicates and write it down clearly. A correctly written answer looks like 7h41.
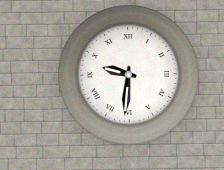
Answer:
9h31
